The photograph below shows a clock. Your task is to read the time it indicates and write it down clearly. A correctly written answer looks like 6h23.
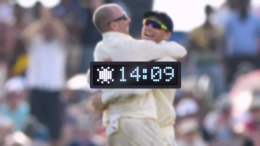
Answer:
14h09
